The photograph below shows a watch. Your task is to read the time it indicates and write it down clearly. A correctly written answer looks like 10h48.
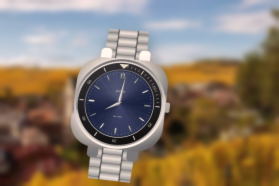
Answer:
8h01
